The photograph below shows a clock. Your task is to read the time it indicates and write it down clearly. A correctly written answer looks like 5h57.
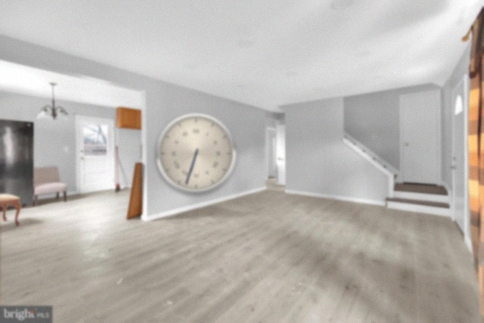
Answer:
6h33
